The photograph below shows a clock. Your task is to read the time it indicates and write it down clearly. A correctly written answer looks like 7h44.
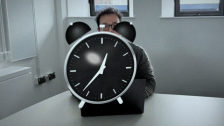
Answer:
12h37
